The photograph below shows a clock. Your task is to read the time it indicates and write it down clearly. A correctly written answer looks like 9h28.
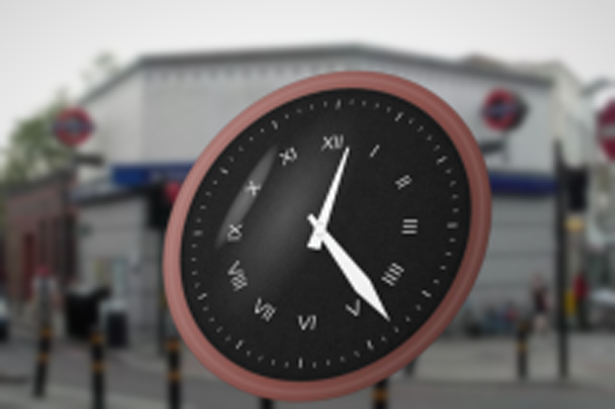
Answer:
12h23
